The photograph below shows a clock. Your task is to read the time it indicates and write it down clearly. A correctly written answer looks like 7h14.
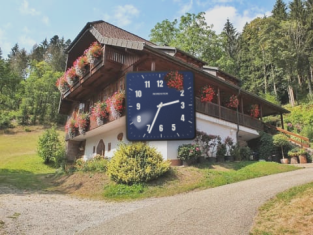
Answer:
2h34
